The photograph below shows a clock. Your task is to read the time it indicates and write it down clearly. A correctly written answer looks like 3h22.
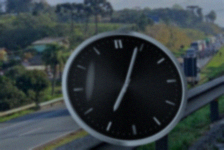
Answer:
7h04
